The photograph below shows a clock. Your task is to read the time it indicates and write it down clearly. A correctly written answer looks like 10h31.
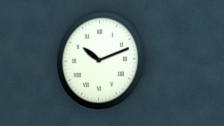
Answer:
10h12
